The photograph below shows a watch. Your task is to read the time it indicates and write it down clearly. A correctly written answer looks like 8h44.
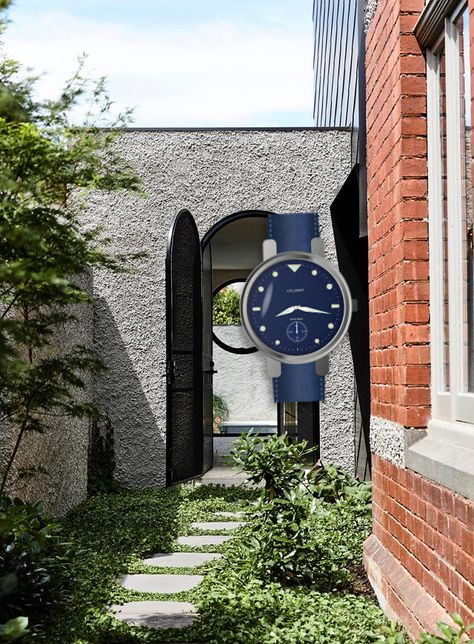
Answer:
8h17
